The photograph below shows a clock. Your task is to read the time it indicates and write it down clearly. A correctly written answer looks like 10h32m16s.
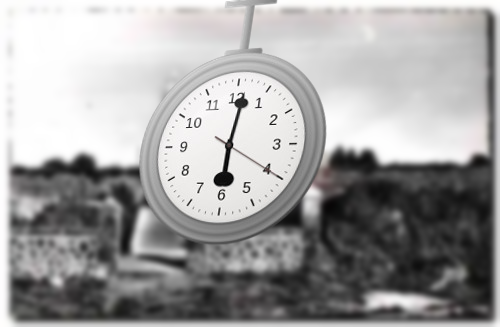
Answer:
6h01m20s
